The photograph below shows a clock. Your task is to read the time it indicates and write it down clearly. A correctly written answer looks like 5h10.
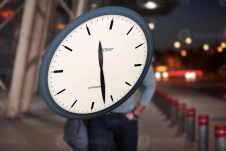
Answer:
11h27
